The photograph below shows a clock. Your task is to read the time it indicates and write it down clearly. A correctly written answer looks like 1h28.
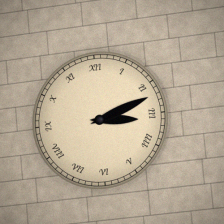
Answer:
3h12
